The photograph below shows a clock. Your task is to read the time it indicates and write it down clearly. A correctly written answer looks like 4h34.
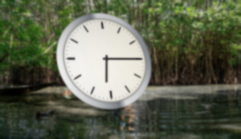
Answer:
6h15
